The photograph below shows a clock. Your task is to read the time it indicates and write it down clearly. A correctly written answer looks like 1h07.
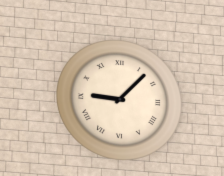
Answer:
9h07
